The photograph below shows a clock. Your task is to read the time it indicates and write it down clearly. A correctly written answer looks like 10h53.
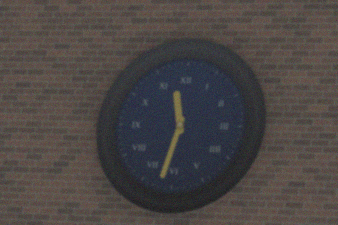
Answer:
11h32
